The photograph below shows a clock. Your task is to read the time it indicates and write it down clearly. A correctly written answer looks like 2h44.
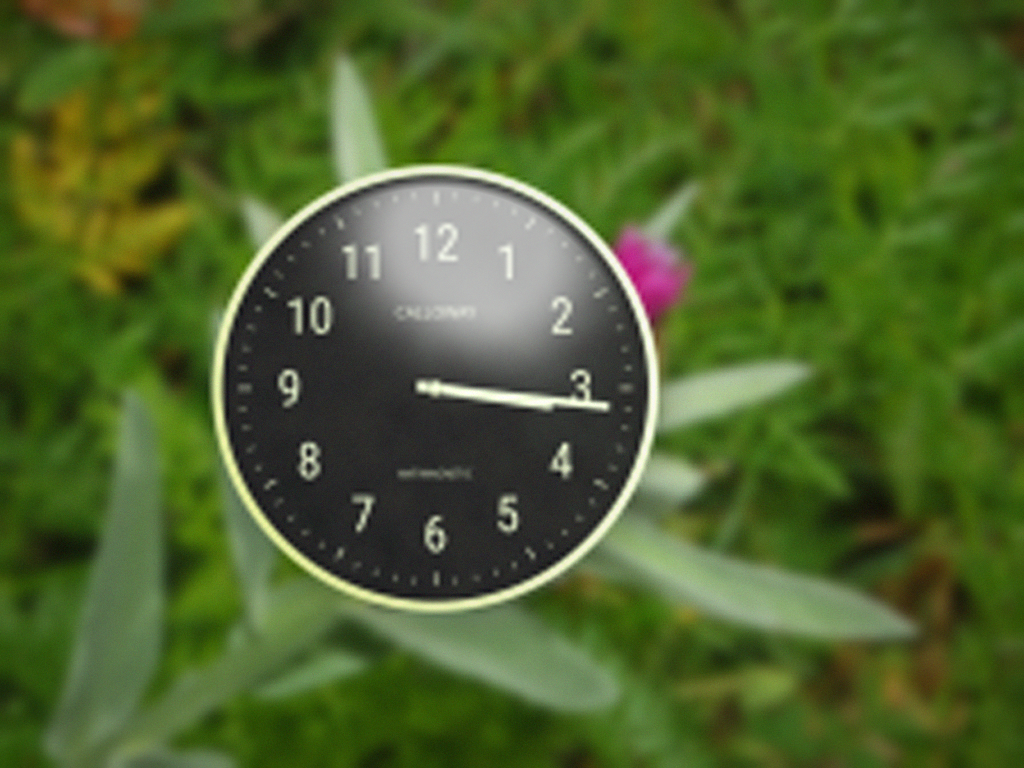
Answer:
3h16
